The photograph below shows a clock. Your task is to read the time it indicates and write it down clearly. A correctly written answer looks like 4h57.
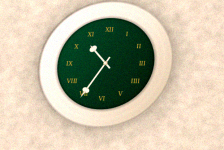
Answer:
10h35
